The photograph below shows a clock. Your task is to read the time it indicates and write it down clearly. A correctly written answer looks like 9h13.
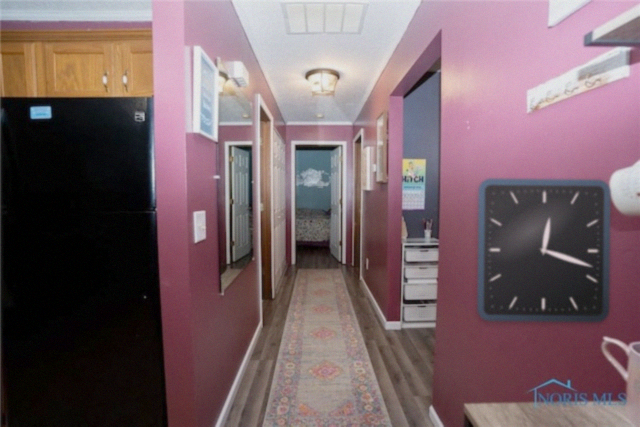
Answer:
12h18
